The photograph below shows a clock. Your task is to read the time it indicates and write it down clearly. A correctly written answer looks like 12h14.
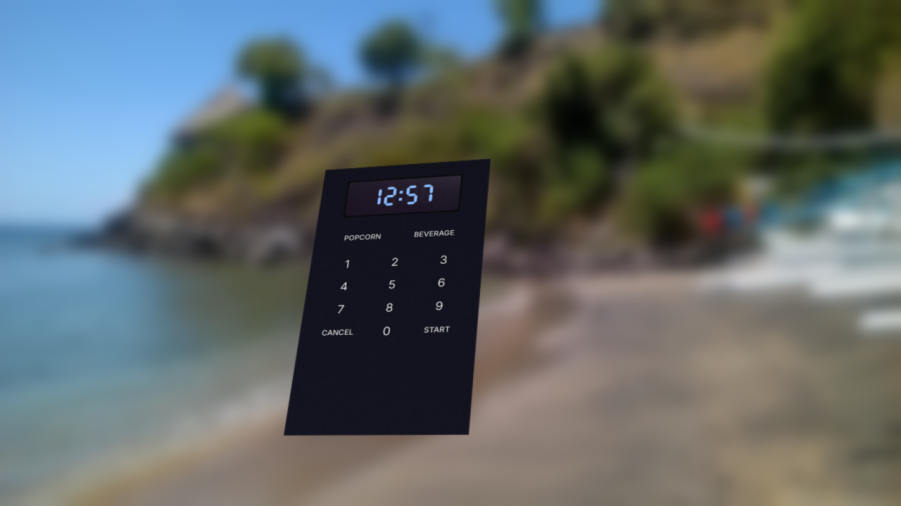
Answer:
12h57
